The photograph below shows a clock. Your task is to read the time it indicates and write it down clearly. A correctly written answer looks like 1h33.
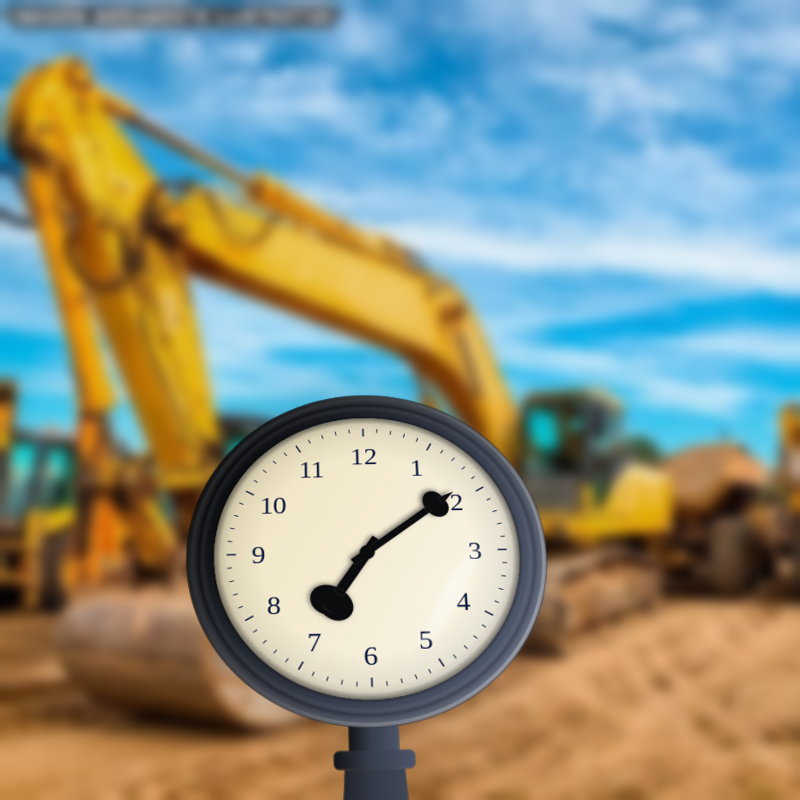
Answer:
7h09
